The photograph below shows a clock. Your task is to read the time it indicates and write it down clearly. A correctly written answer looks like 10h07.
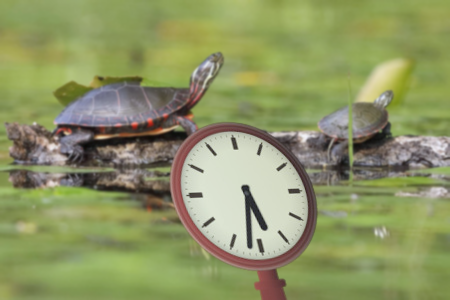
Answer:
5h32
